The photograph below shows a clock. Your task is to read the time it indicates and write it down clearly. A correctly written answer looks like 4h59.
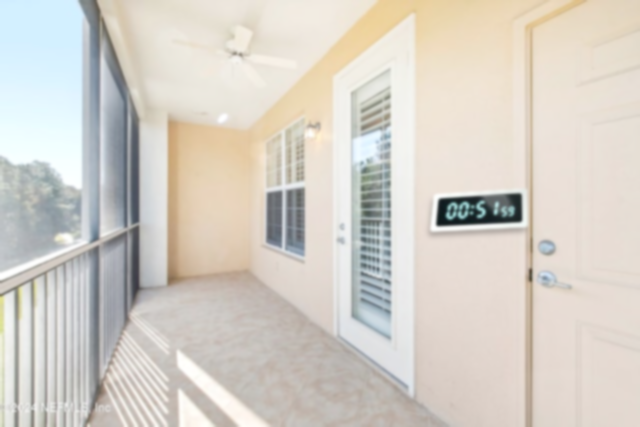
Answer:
0h51
